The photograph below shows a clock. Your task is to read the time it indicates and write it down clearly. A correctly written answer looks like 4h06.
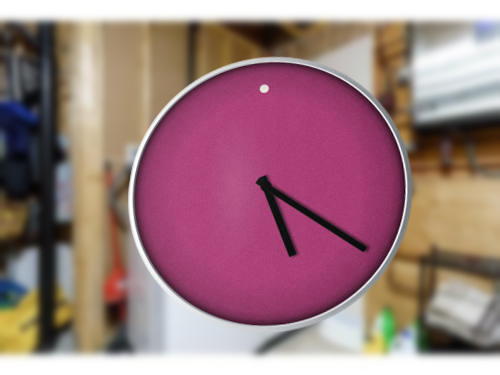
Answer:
5h21
